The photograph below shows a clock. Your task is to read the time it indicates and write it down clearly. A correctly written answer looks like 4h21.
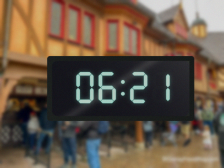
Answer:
6h21
